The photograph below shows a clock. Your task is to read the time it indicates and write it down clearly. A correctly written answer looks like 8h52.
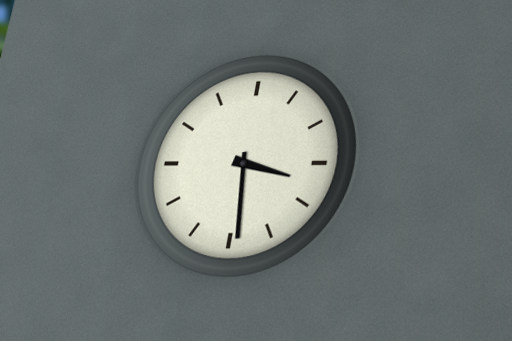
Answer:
3h29
